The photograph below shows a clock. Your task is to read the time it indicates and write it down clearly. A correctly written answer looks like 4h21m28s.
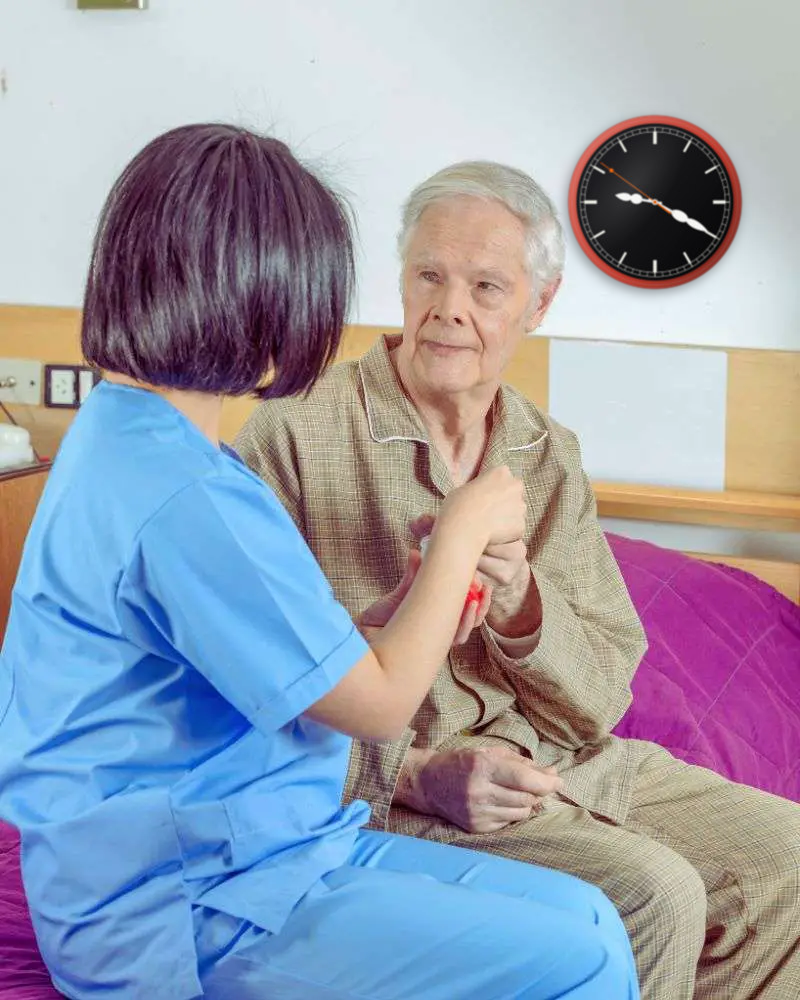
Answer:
9h19m51s
